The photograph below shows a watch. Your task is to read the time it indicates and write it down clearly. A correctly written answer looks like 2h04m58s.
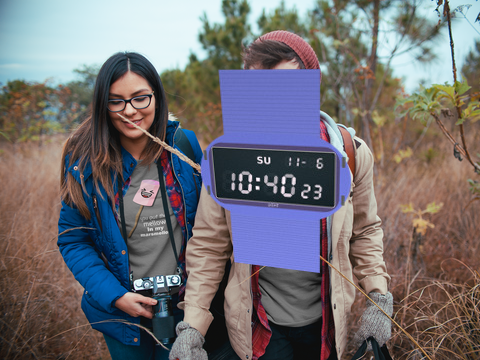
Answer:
10h40m23s
